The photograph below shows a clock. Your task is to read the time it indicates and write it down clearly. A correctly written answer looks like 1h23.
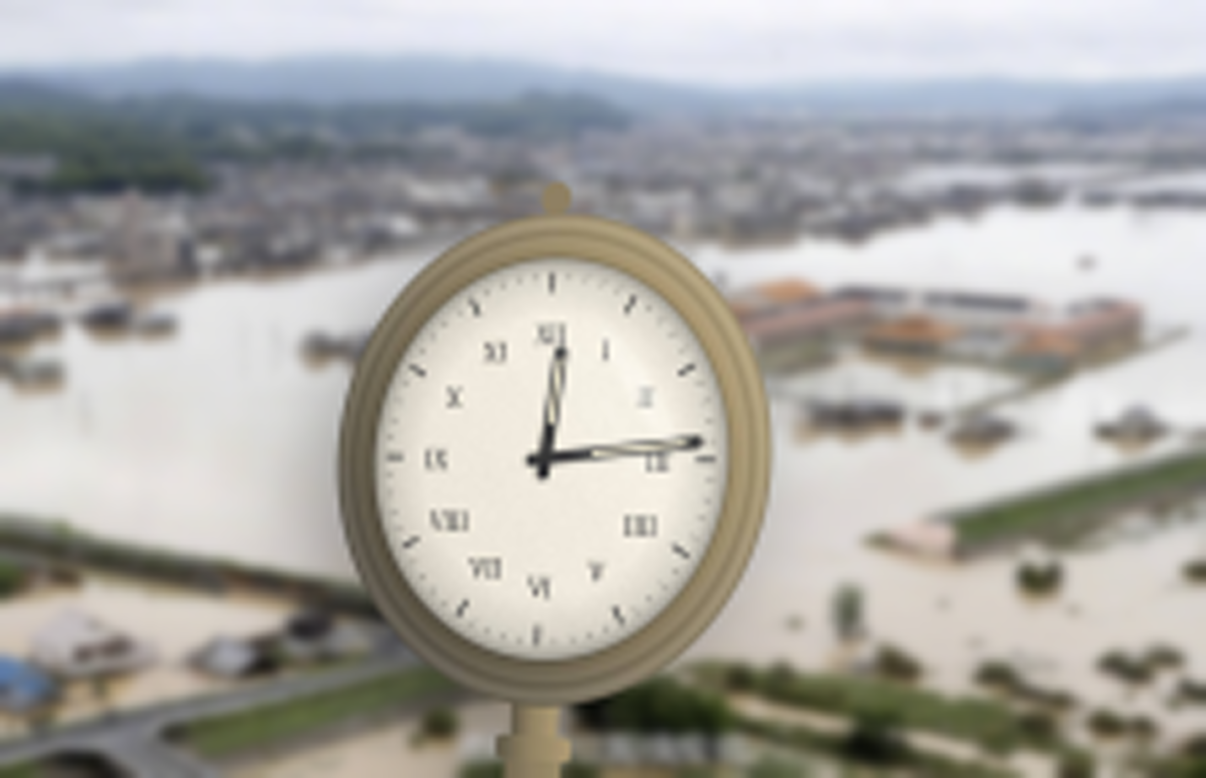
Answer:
12h14
